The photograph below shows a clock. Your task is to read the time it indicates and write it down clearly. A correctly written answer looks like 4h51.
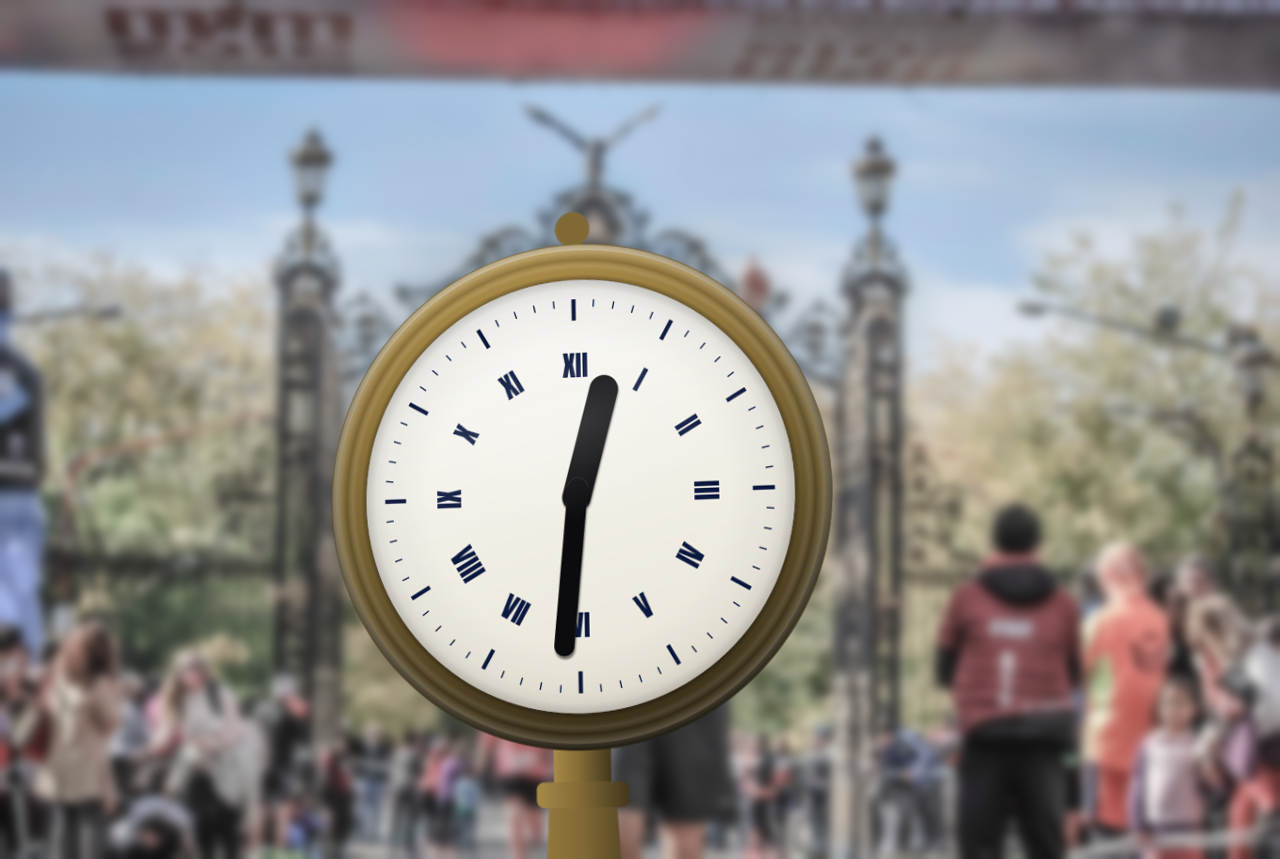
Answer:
12h31
